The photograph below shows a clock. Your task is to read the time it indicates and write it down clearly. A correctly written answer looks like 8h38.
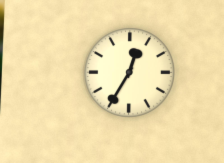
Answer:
12h35
